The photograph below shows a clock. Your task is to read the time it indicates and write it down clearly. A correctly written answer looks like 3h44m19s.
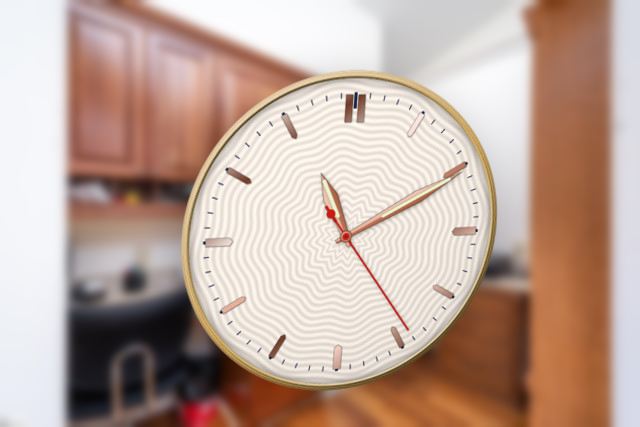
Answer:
11h10m24s
